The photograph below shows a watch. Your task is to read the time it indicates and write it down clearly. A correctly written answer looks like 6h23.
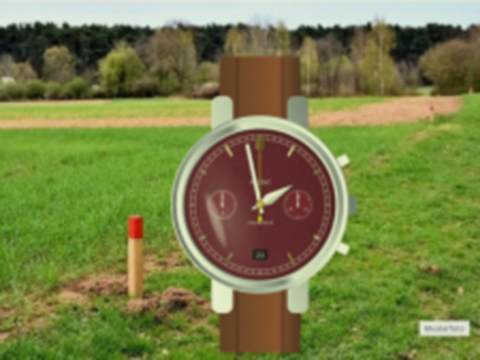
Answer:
1h58
